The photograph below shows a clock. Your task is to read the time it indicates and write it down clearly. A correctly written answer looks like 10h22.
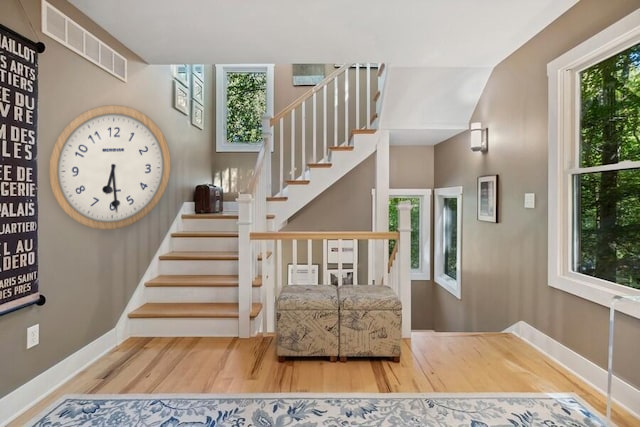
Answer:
6h29
